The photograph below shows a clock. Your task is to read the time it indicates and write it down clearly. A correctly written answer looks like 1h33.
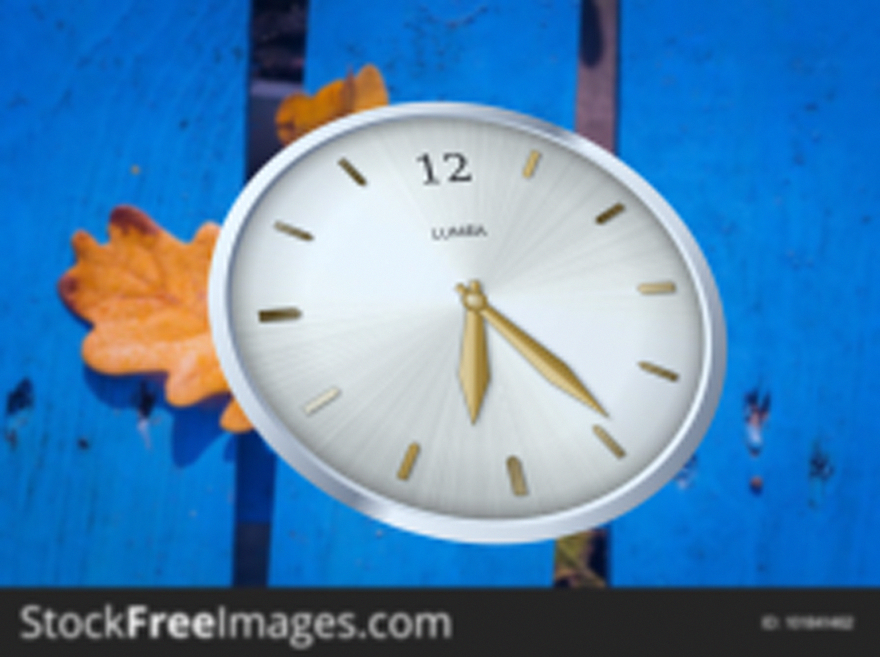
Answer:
6h24
